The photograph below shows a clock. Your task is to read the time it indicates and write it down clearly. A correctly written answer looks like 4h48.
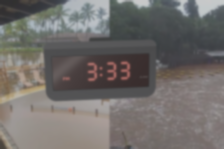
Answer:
3h33
